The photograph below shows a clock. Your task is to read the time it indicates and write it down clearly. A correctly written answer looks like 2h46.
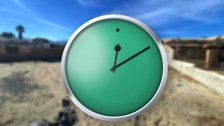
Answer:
12h09
